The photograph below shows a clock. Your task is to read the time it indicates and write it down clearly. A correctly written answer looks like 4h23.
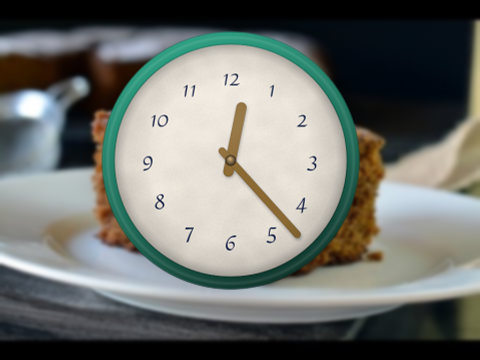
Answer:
12h23
